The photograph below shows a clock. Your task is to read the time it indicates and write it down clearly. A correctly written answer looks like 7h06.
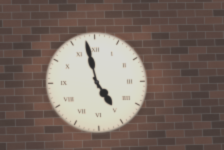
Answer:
4h58
